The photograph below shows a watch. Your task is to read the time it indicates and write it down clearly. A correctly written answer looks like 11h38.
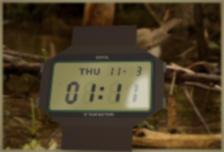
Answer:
1h11
